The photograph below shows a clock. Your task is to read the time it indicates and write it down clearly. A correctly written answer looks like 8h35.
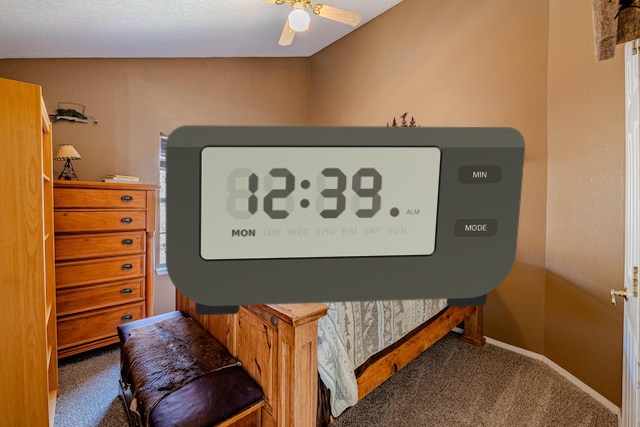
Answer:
12h39
